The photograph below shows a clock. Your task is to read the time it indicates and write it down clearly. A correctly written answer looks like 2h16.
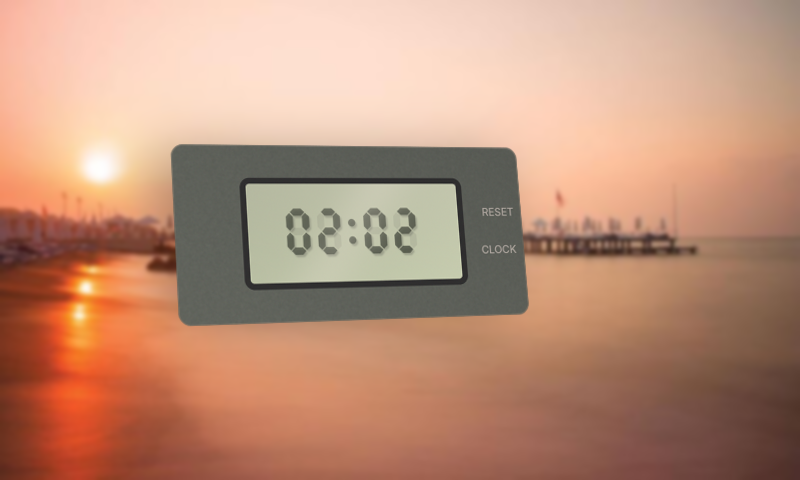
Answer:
2h02
